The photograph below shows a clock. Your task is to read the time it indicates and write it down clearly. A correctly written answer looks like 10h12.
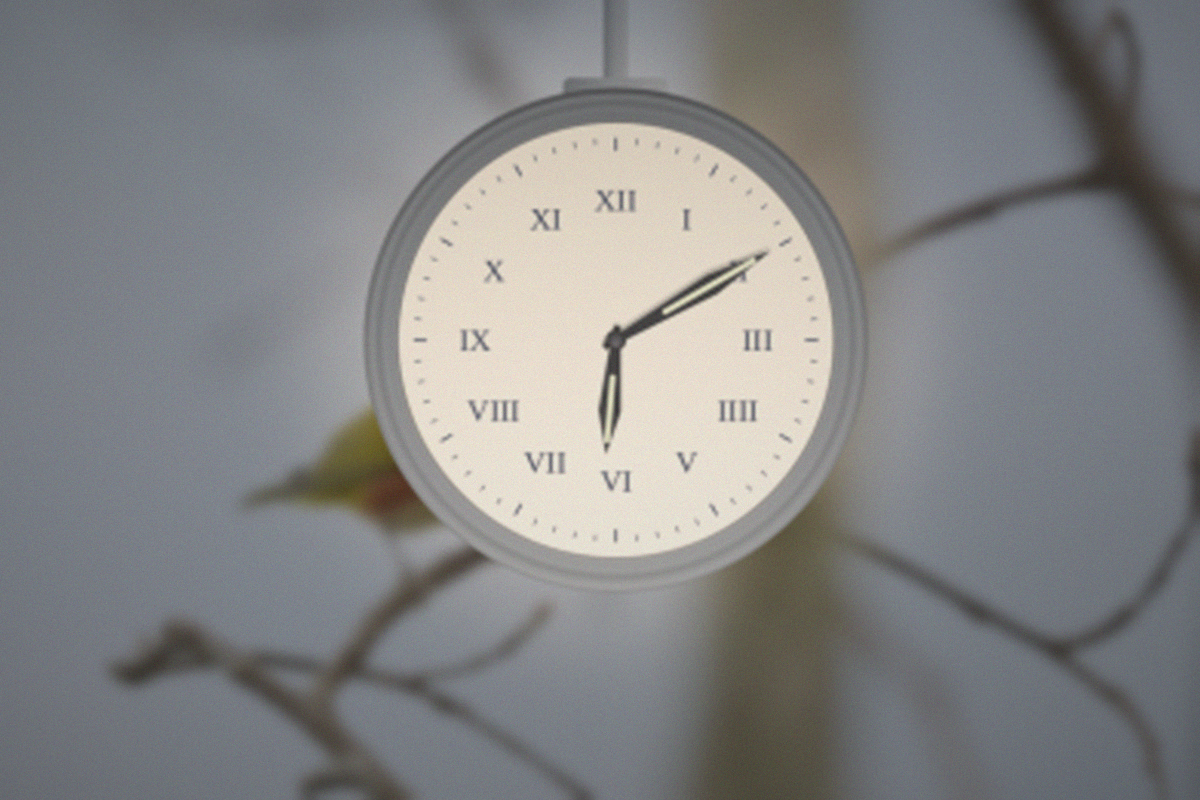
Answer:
6h10
